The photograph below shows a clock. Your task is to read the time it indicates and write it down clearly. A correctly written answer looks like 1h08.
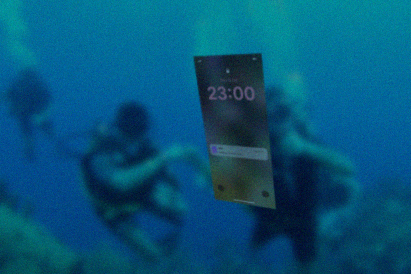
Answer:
23h00
